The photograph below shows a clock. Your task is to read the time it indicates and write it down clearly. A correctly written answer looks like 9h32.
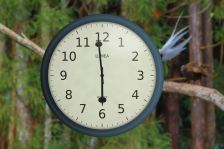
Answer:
5h59
